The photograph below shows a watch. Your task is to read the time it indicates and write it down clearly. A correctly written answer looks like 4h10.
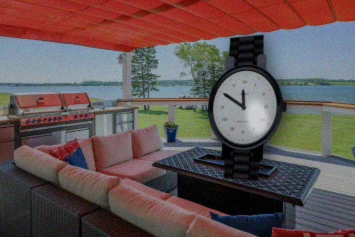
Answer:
11h50
